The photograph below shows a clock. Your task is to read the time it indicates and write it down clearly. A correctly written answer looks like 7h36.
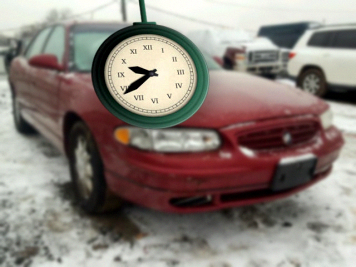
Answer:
9h39
